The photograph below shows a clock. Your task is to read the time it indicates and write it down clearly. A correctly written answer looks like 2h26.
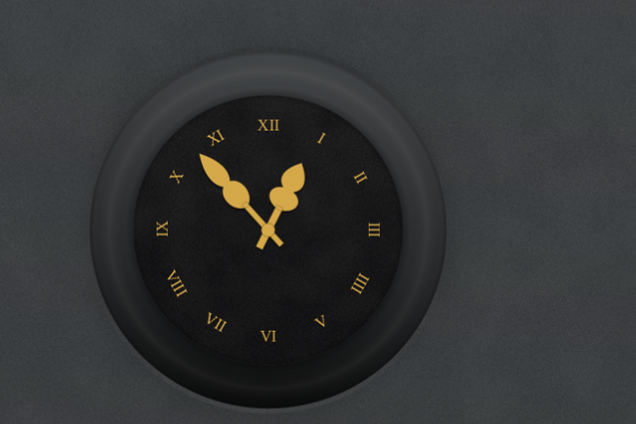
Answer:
12h53
